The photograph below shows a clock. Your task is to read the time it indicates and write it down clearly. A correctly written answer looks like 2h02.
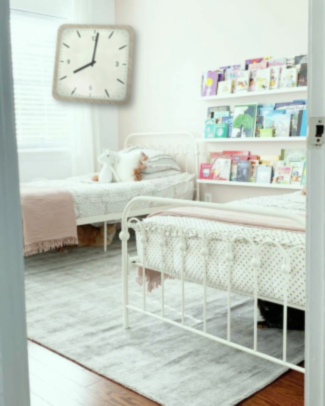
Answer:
8h01
